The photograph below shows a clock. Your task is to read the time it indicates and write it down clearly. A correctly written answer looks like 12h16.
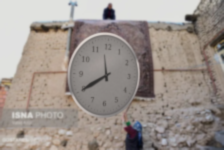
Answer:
11h40
